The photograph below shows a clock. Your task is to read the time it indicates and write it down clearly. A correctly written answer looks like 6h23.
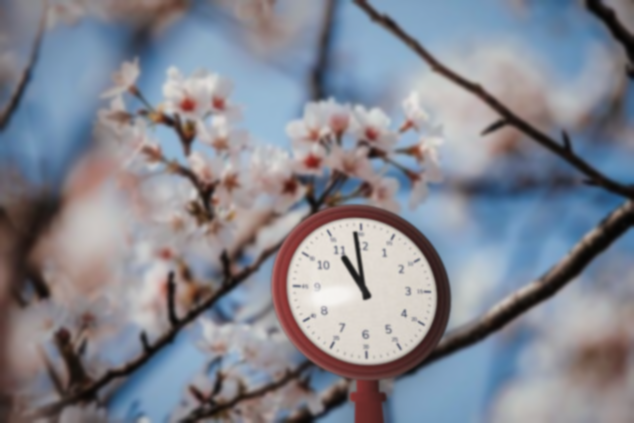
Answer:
10h59
